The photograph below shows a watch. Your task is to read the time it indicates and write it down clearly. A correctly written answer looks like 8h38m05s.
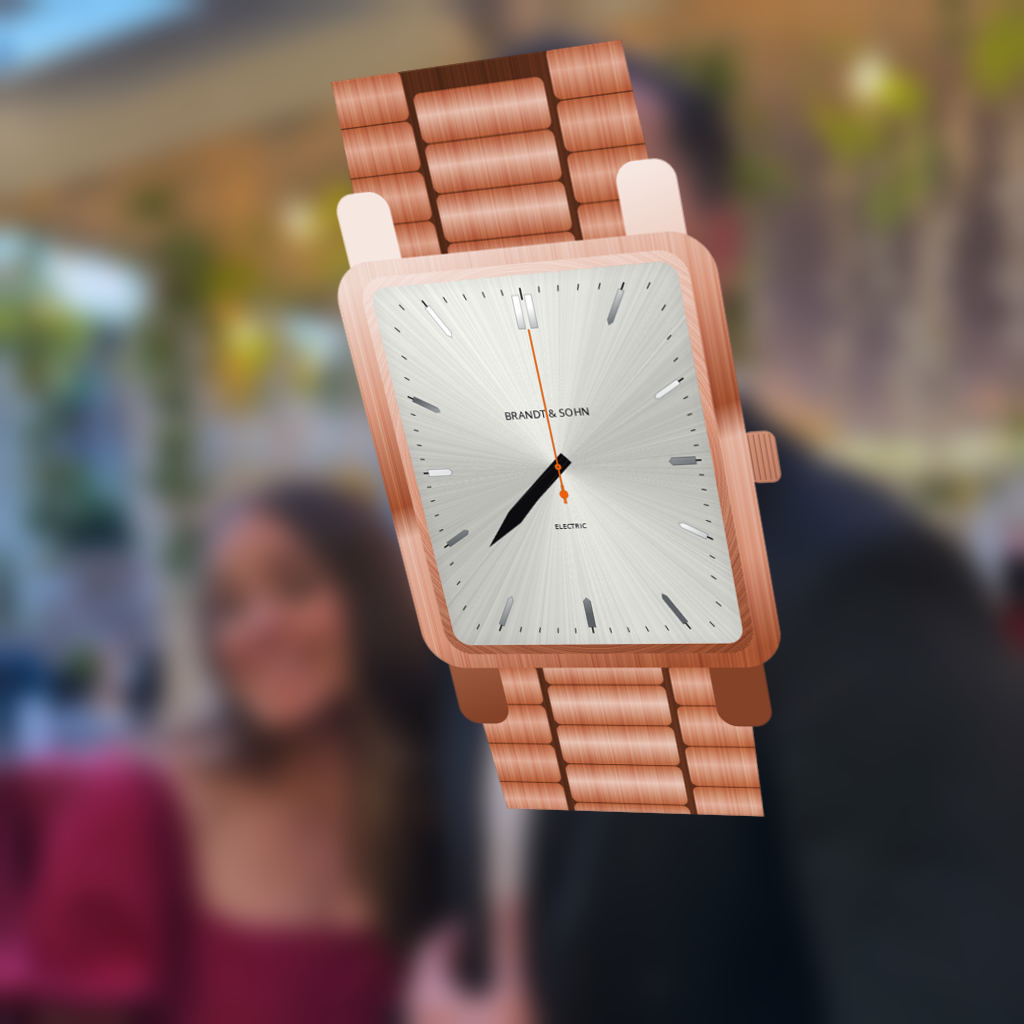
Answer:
7h38m00s
